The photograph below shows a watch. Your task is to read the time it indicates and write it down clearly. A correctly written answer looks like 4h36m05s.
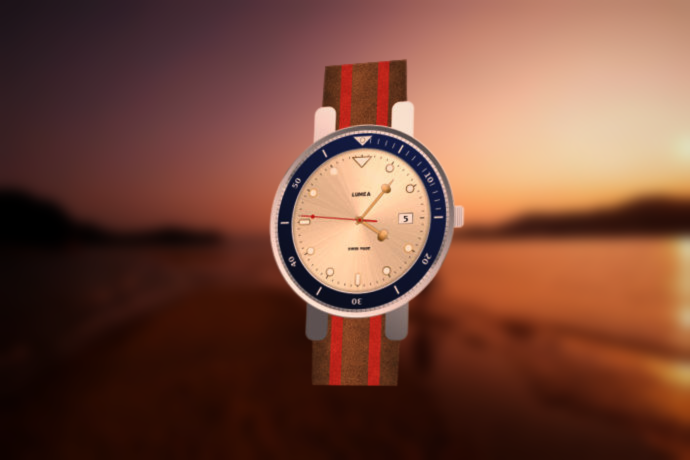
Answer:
4h06m46s
